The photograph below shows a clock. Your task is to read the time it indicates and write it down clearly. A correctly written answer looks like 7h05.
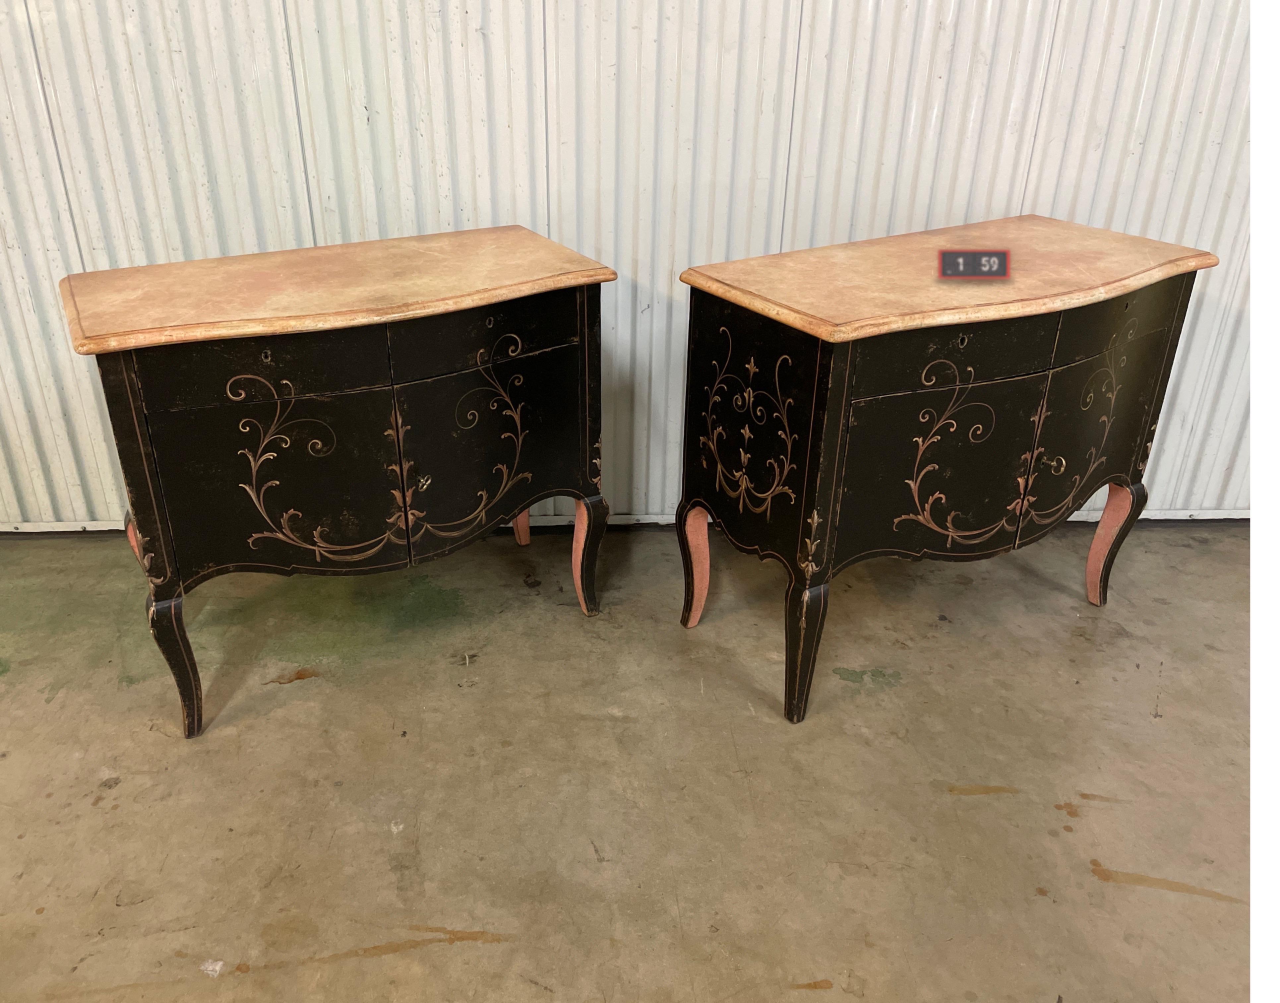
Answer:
1h59
